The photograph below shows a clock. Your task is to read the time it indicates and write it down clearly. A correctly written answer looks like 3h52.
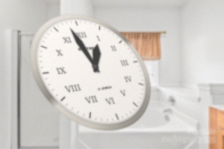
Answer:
12h58
